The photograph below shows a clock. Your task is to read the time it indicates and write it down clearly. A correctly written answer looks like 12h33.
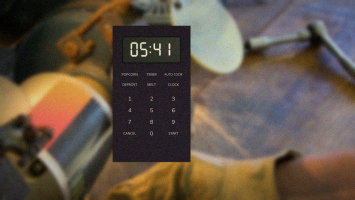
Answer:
5h41
